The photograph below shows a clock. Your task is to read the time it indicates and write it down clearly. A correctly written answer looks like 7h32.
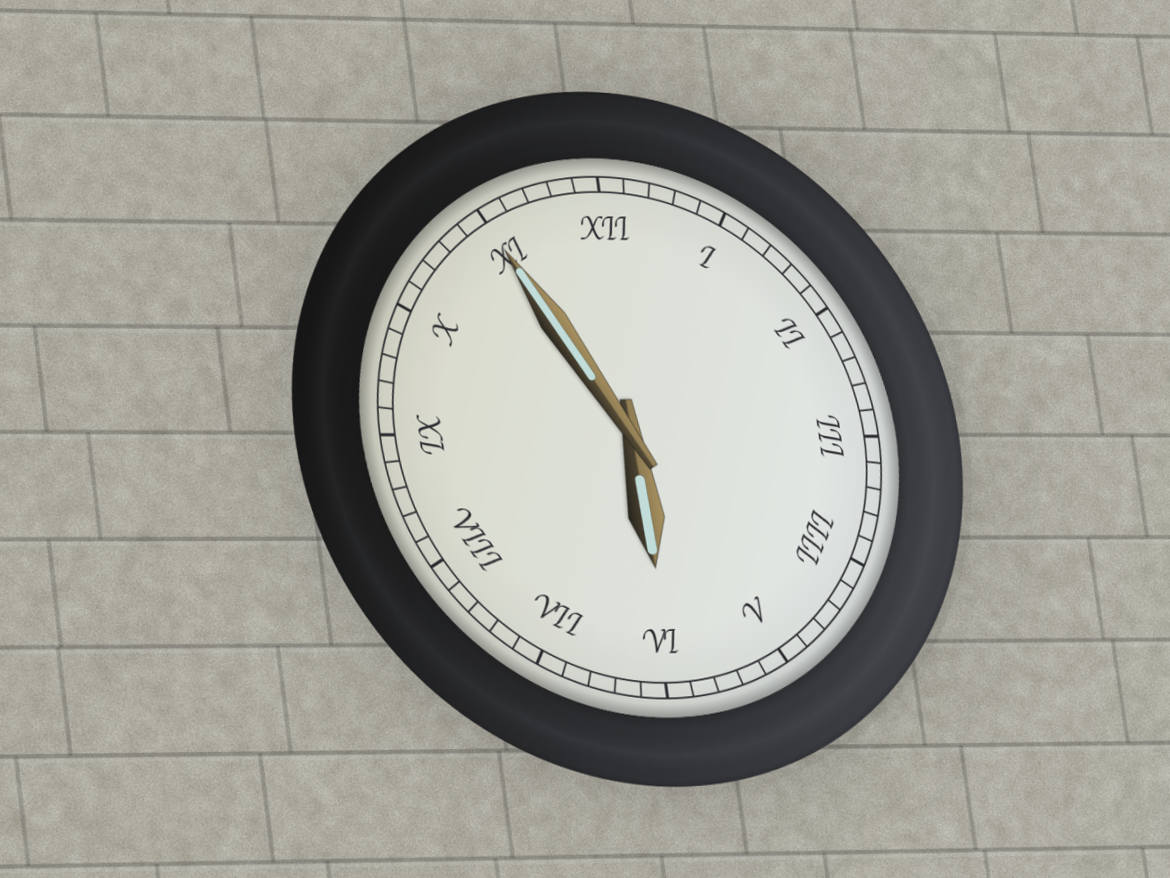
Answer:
5h55
